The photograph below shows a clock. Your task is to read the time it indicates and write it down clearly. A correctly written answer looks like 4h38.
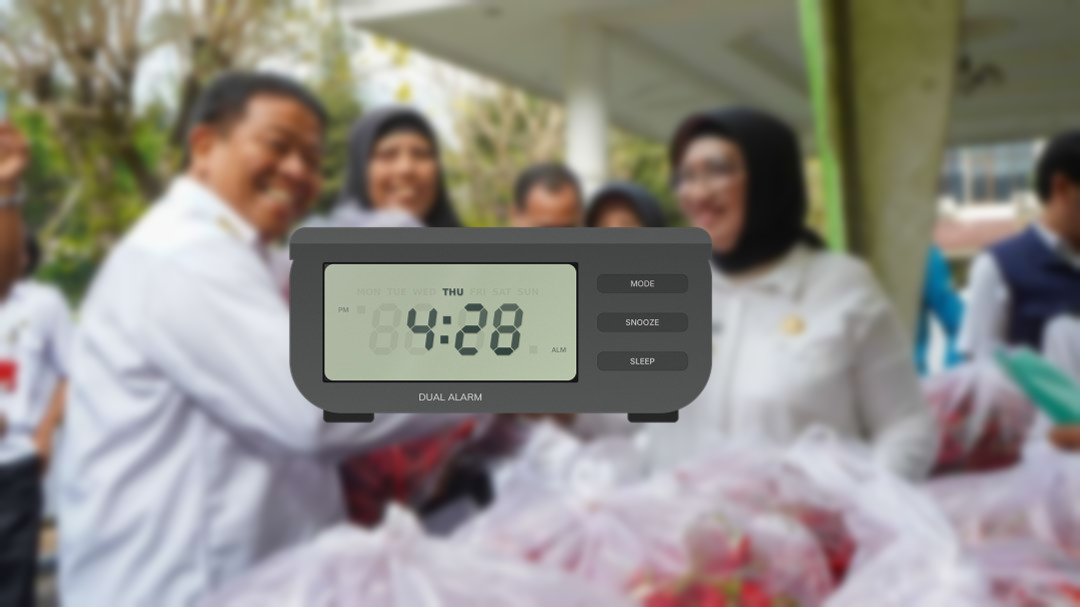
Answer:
4h28
